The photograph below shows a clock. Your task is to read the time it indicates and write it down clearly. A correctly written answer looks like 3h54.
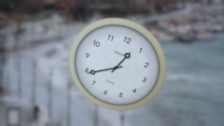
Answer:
12h39
